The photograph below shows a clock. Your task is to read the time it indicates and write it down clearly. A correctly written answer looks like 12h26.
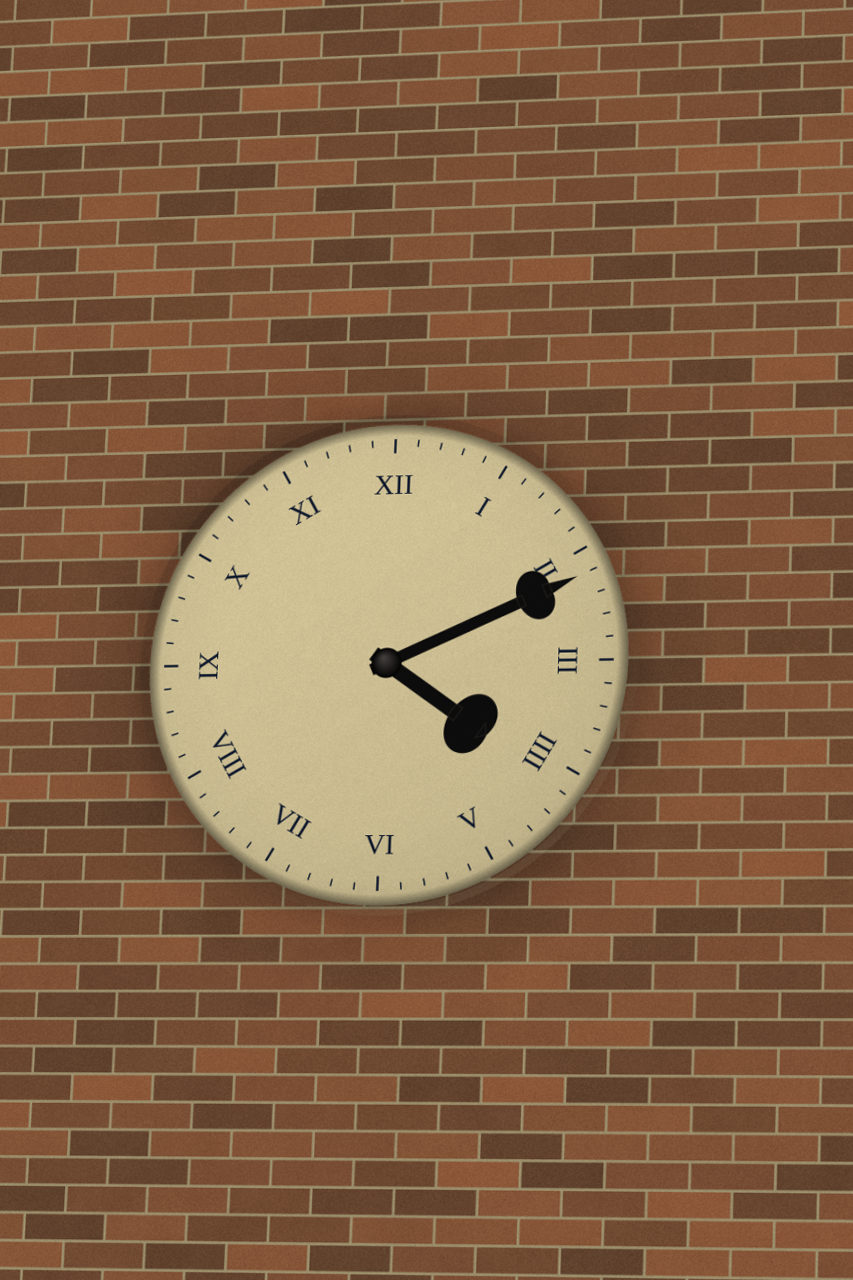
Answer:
4h11
